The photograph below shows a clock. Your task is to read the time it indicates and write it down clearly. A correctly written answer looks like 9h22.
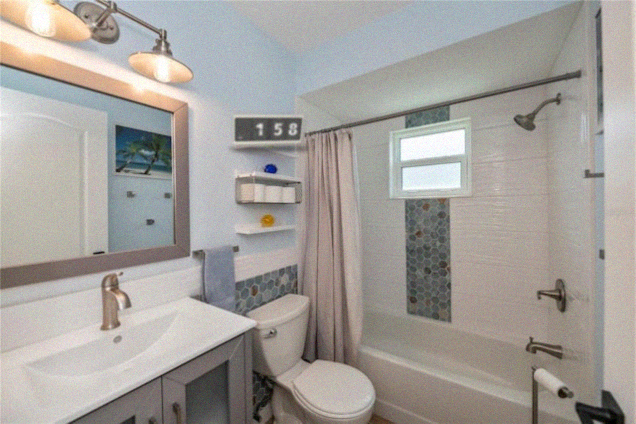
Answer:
1h58
